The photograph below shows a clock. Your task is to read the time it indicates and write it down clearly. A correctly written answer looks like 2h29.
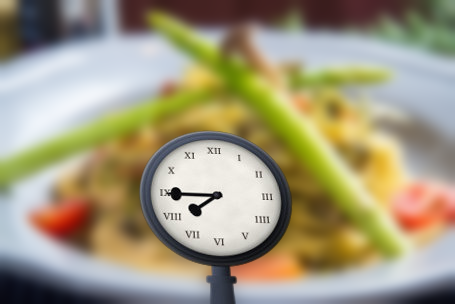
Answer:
7h45
